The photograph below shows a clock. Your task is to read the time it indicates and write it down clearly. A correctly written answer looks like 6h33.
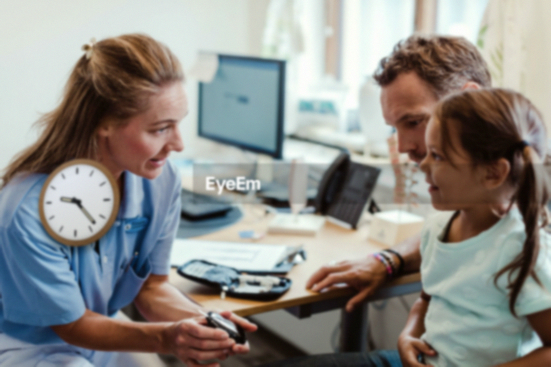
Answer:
9h23
